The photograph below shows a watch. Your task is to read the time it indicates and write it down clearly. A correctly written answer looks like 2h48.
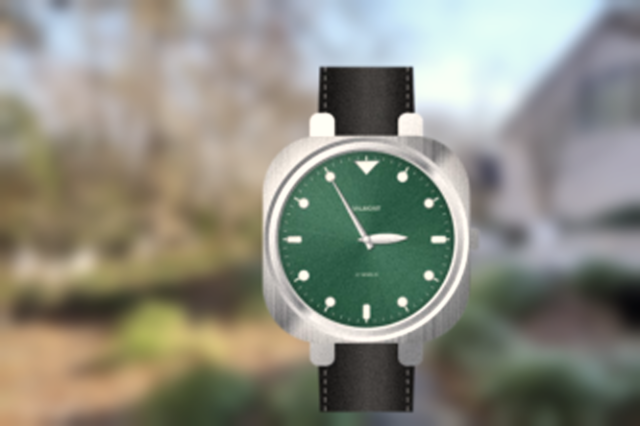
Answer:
2h55
